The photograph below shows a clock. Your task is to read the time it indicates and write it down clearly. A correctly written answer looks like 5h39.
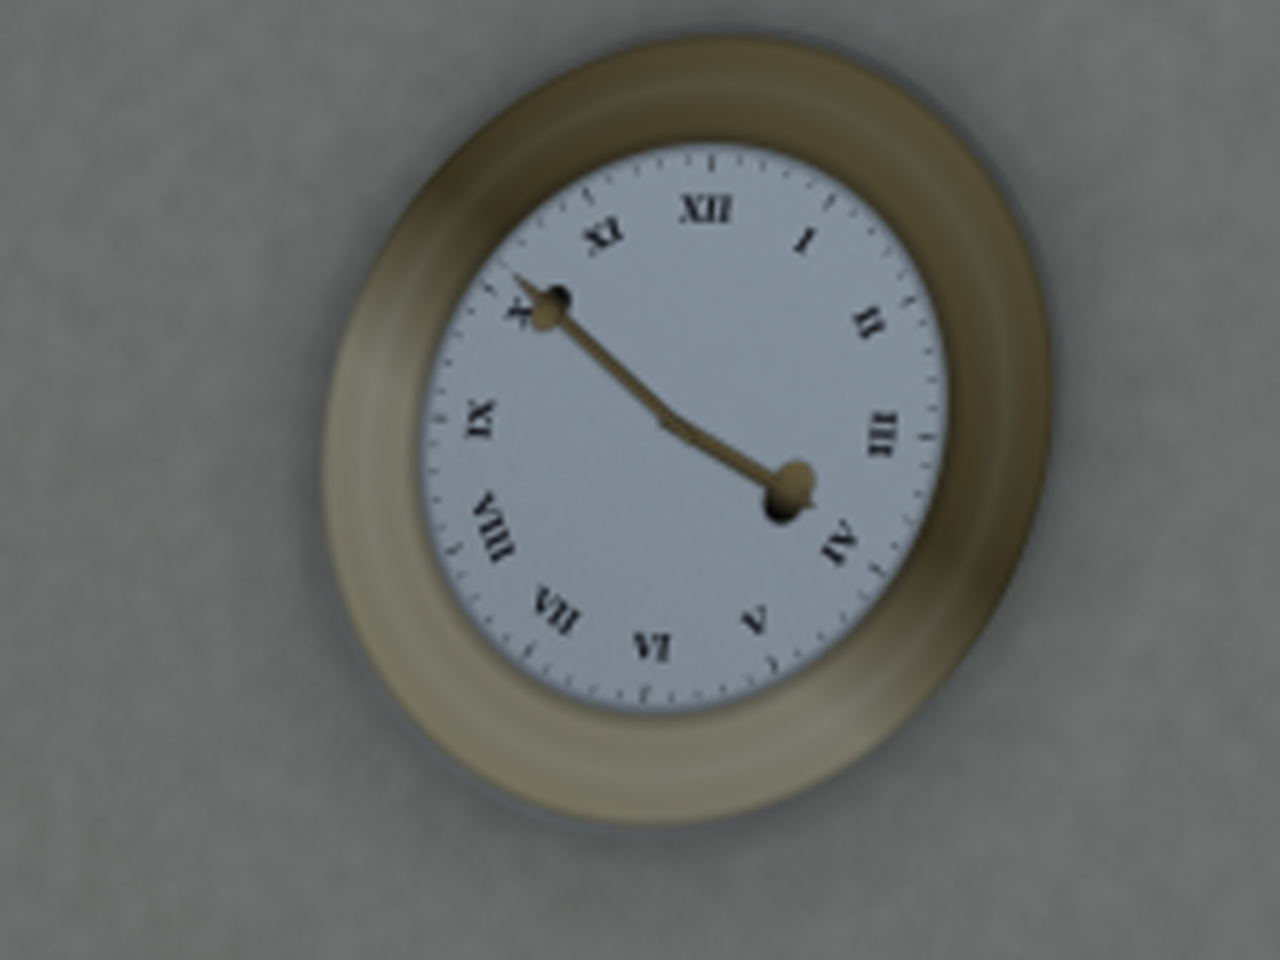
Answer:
3h51
